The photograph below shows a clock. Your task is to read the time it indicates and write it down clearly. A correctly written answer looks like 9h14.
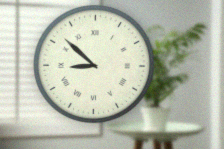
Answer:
8h52
